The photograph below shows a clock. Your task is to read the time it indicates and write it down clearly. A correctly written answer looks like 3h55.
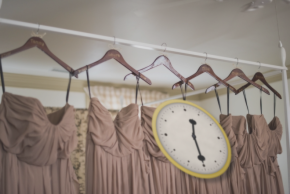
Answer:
12h30
